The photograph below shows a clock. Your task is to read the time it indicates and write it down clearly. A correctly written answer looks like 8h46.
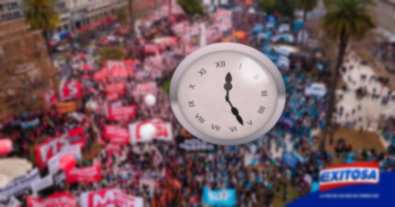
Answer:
12h27
